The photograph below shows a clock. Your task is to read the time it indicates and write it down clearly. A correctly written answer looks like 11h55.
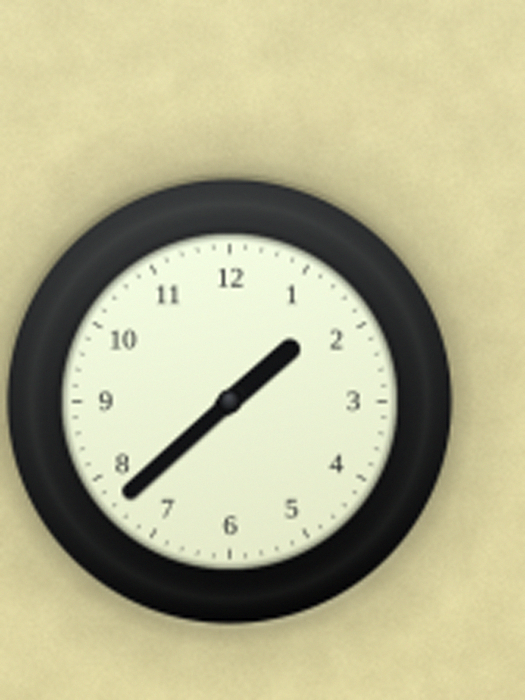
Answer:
1h38
